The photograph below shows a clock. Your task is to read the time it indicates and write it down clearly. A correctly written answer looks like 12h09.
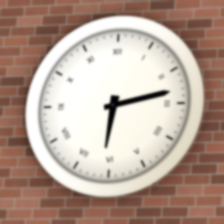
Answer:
6h13
